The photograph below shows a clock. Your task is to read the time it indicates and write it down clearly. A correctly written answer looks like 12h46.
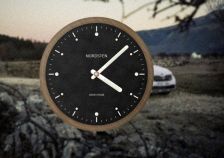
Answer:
4h08
